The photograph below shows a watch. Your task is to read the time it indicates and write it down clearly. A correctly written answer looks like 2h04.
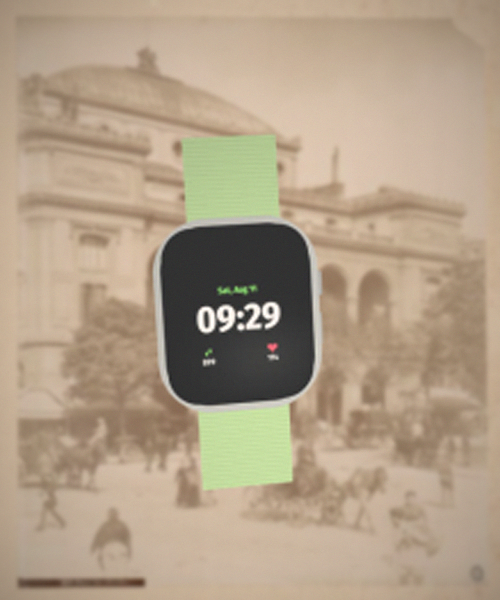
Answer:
9h29
